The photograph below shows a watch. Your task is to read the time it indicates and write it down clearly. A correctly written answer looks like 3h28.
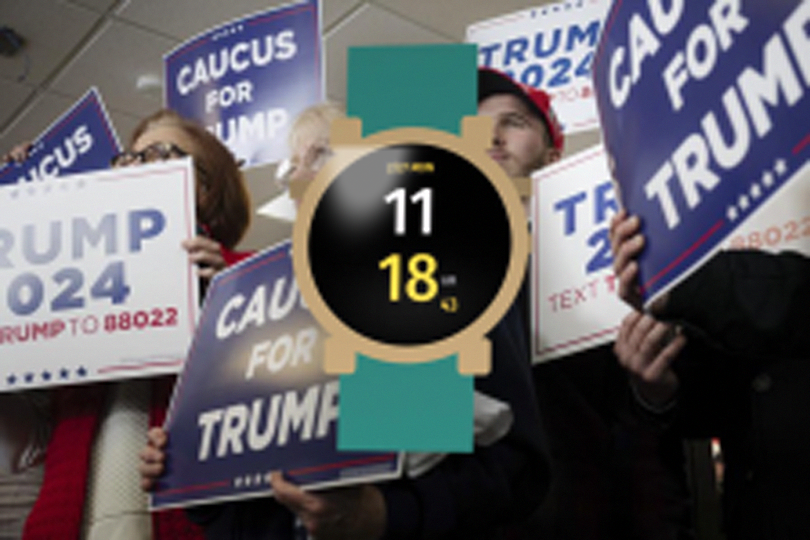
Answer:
11h18
